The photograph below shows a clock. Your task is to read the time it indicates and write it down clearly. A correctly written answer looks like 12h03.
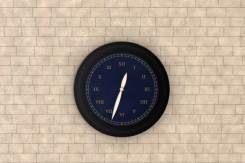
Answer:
12h33
